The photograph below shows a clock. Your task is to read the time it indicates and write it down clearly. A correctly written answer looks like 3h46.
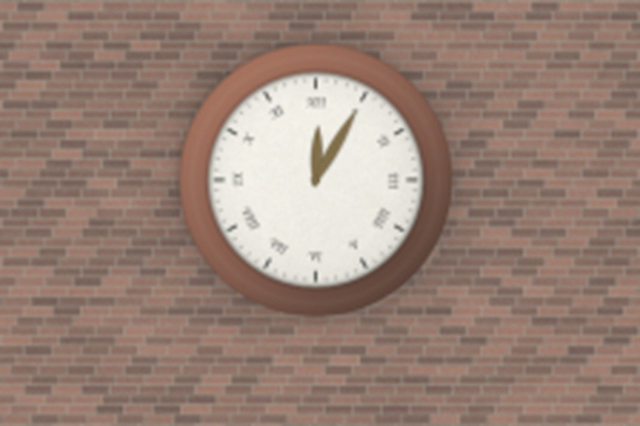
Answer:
12h05
